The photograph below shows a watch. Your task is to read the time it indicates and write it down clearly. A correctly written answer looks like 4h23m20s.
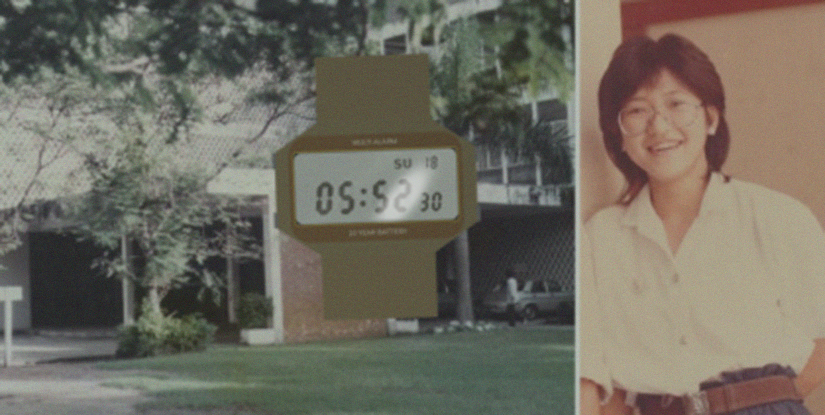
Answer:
5h52m30s
